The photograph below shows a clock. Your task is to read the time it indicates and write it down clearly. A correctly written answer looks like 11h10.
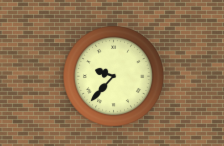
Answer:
9h37
